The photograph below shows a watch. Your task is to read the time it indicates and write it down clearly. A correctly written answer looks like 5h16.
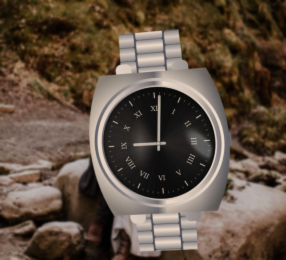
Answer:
9h01
